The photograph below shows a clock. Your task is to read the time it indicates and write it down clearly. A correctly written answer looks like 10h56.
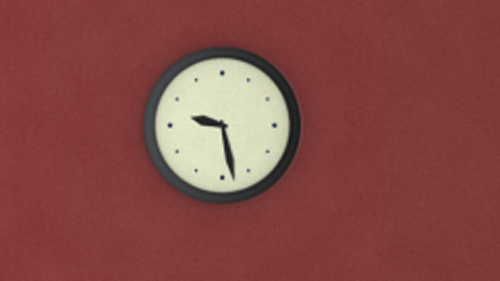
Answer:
9h28
